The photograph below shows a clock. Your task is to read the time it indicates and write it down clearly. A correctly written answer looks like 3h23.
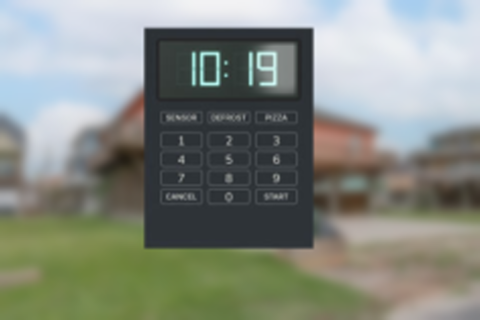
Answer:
10h19
